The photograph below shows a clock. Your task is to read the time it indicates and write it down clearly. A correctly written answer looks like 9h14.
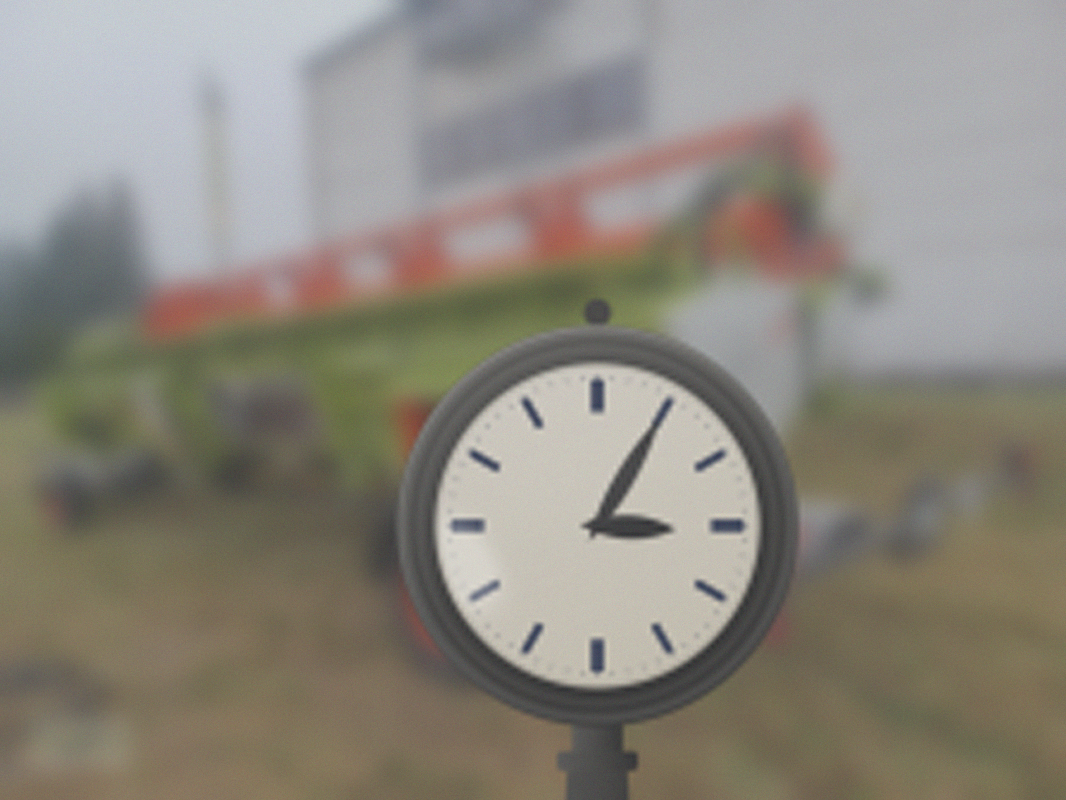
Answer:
3h05
